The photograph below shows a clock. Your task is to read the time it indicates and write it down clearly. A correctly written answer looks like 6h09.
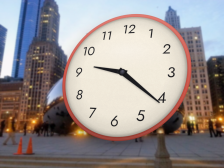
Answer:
9h21
